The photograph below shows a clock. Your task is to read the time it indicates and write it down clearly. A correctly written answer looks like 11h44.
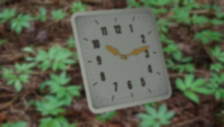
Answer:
10h13
